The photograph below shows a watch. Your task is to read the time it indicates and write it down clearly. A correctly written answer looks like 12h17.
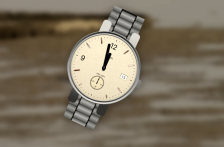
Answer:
11h58
